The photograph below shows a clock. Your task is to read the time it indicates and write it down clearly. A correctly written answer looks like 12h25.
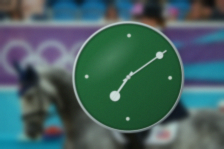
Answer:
7h09
